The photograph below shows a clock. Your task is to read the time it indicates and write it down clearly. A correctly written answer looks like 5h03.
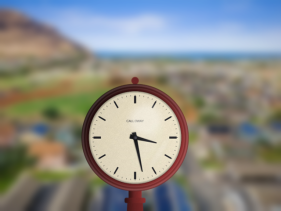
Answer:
3h28
